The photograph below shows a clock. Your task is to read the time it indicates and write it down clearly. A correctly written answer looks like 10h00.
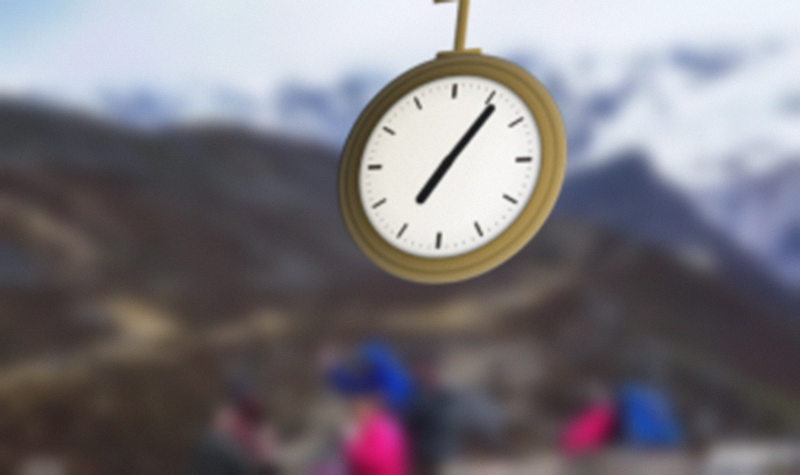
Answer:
7h06
